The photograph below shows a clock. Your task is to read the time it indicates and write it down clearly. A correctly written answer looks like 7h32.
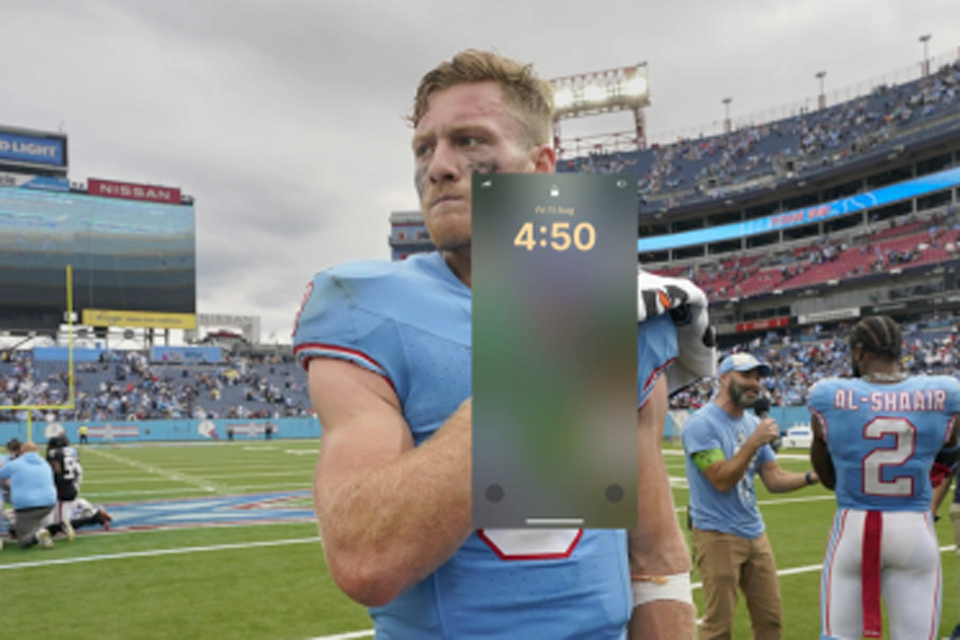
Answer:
4h50
